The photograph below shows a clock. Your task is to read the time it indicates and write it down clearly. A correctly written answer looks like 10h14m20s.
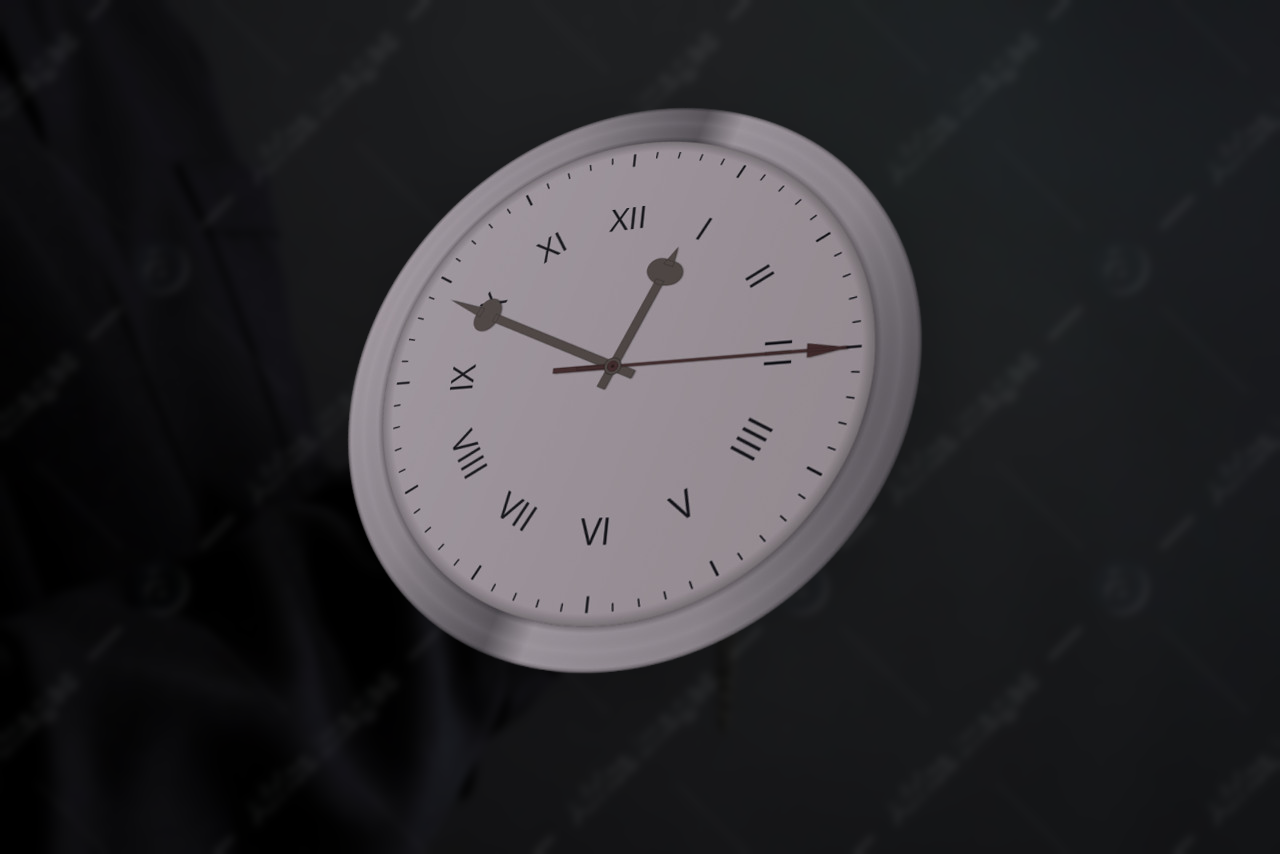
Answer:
12h49m15s
